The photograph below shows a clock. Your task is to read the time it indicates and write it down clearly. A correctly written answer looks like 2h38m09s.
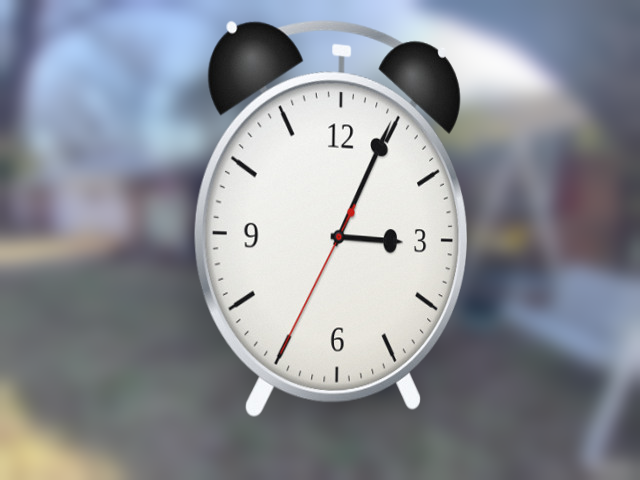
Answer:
3h04m35s
